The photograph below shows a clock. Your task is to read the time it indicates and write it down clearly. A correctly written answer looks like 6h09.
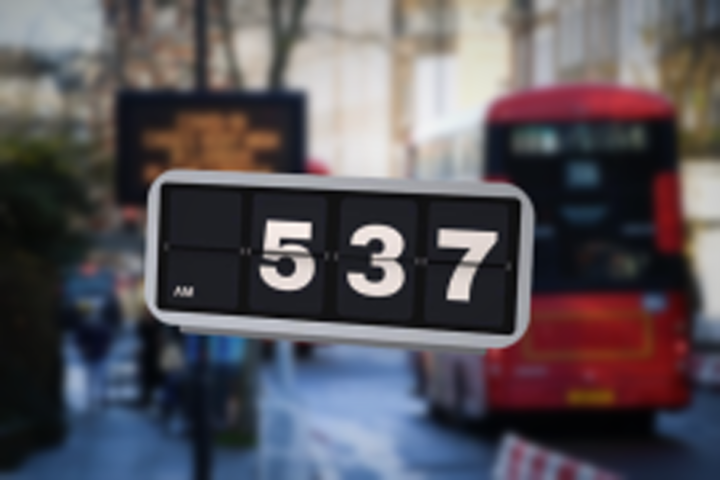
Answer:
5h37
